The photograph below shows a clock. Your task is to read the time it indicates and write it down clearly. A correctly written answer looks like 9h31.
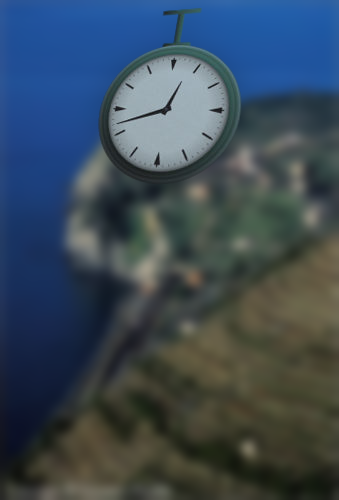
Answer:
12h42
